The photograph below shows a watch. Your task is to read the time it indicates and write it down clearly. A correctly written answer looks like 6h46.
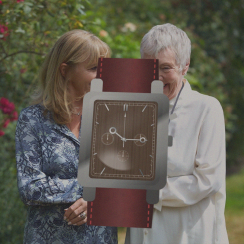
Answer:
10h15
